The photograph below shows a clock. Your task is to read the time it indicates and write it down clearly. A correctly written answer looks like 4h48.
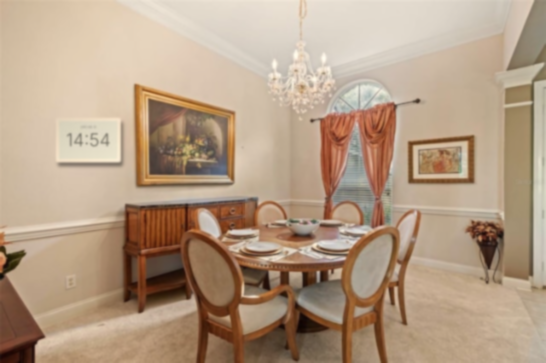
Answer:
14h54
